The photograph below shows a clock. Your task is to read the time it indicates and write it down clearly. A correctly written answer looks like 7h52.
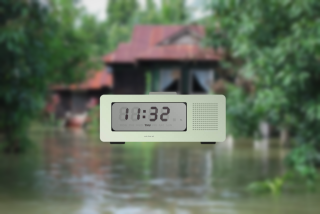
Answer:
11h32
